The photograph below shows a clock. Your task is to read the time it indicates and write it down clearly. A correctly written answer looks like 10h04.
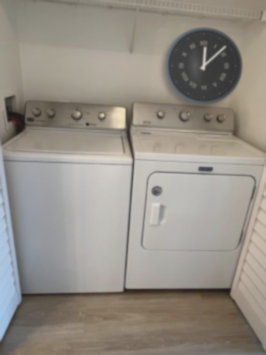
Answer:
12h08
